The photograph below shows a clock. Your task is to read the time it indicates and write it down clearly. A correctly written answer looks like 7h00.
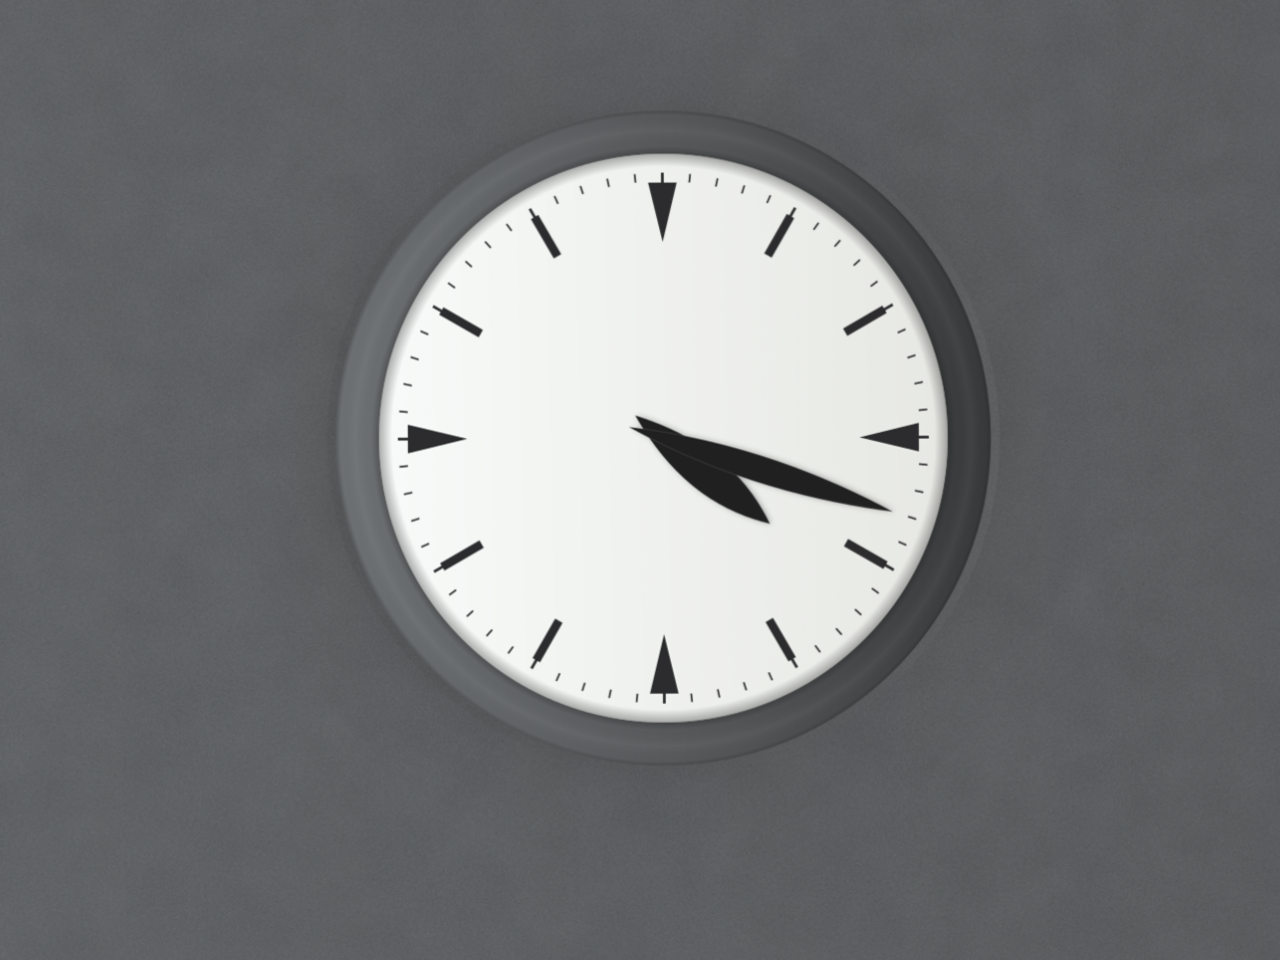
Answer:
4h18
